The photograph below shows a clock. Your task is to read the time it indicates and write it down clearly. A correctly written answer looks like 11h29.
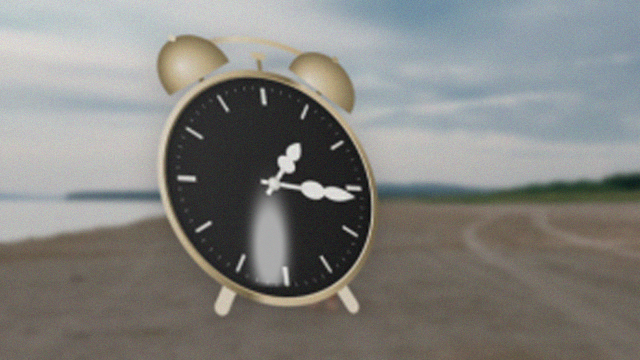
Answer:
1h16
